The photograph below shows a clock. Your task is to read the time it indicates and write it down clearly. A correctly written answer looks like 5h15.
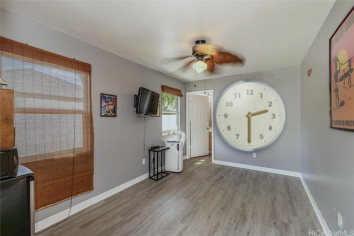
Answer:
2h30
